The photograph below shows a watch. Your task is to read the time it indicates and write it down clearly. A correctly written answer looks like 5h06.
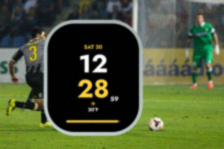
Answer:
12h28
